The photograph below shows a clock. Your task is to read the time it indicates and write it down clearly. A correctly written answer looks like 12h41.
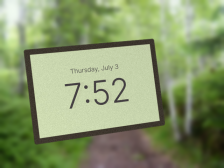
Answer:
7h52
